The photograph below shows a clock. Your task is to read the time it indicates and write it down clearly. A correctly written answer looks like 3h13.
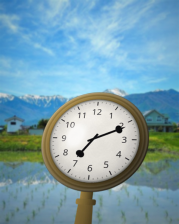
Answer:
7h11
